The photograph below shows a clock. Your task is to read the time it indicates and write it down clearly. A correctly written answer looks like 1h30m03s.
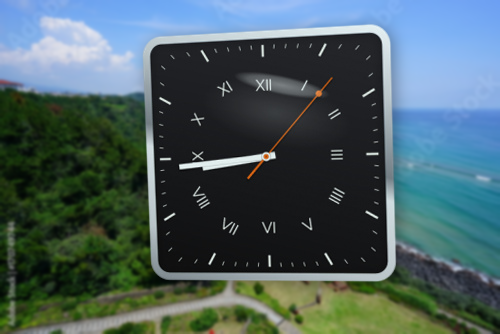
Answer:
8h44m07s
